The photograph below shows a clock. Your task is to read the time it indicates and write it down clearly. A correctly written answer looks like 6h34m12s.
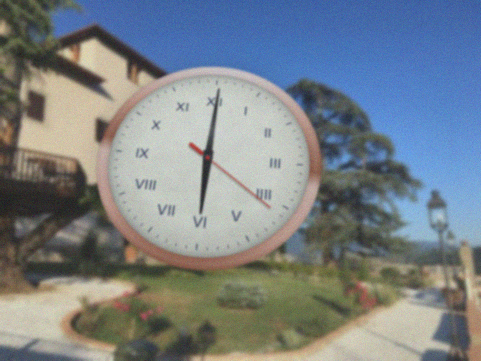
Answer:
6h00m21s
